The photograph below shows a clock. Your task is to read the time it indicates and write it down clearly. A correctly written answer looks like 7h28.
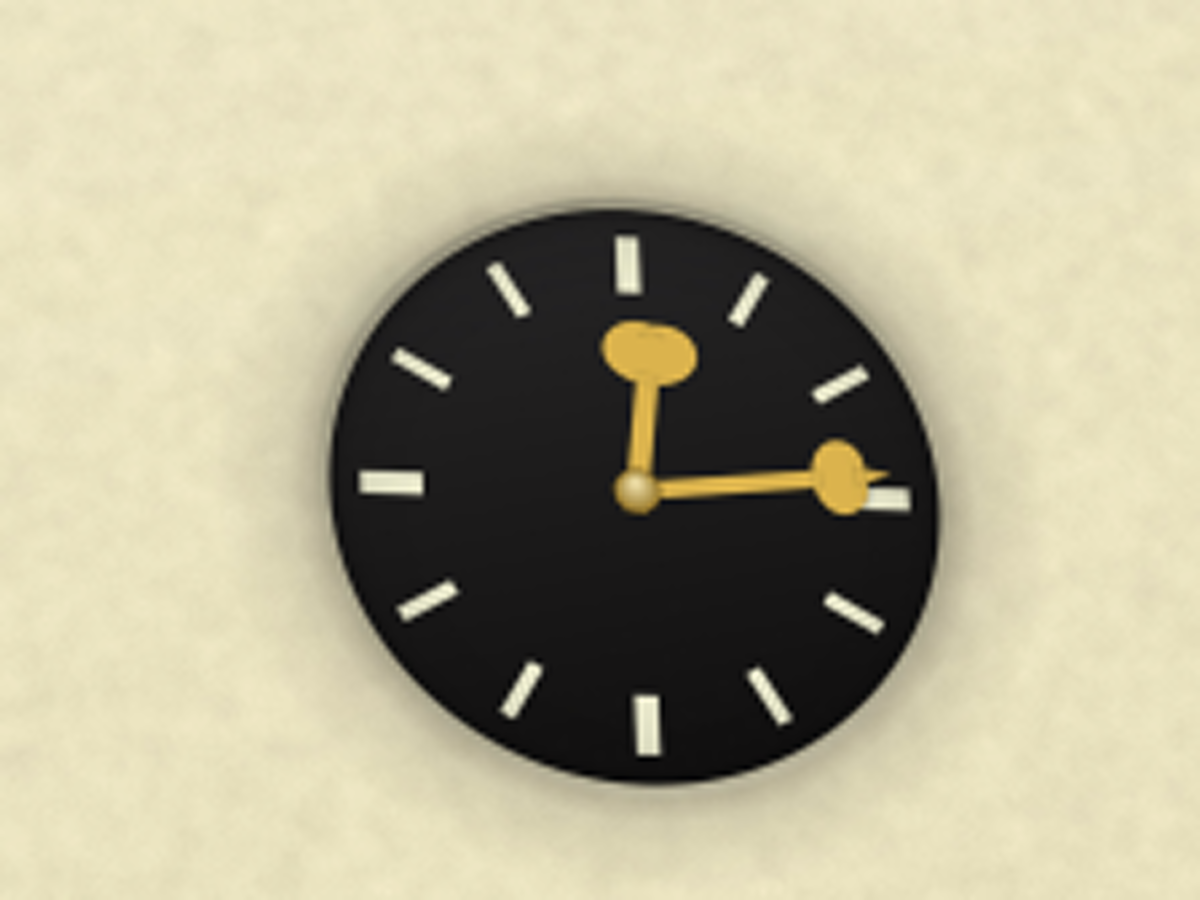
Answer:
12h14
